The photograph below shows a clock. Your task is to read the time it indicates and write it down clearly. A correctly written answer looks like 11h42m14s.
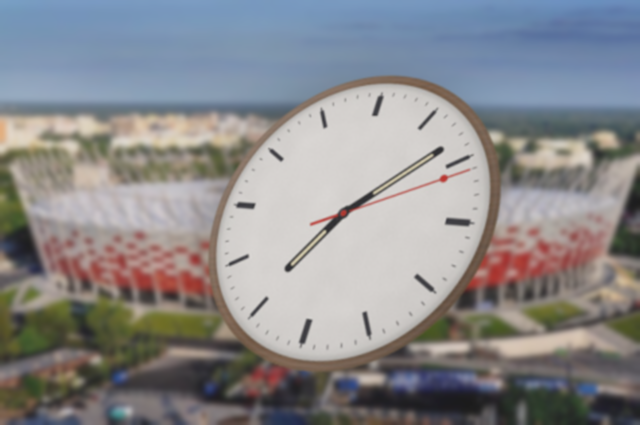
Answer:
7h08m11s
